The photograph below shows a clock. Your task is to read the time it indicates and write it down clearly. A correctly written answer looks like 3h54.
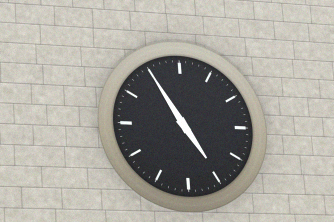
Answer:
4h55
